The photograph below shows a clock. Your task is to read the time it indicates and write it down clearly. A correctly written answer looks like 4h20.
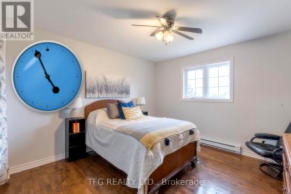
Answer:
4h56
